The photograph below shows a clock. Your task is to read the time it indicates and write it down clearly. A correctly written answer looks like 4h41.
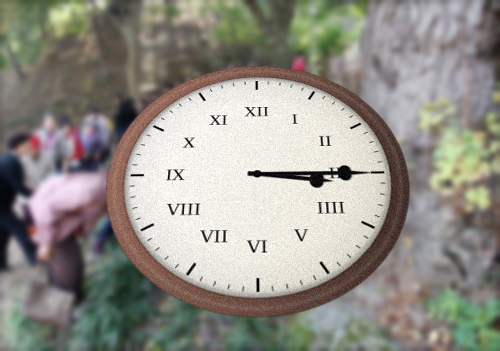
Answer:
3h15
